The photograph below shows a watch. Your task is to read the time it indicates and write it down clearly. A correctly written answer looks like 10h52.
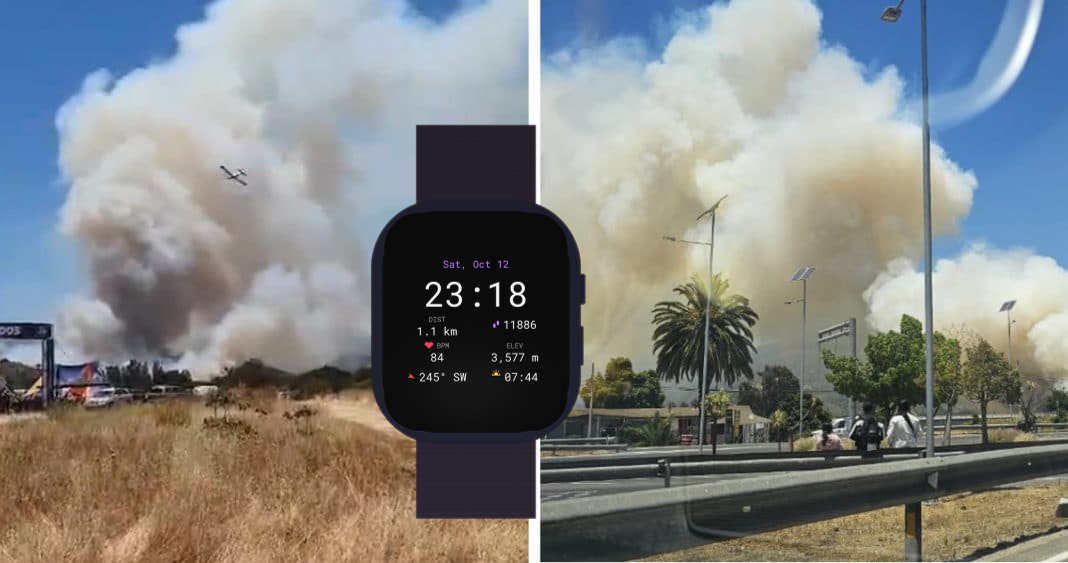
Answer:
23h18
